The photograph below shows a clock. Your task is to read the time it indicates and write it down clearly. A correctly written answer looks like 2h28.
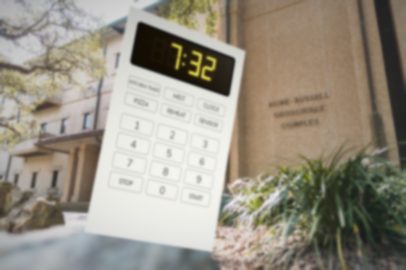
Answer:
7h32
